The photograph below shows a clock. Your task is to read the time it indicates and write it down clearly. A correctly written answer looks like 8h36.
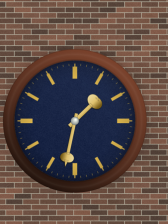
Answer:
1h32
